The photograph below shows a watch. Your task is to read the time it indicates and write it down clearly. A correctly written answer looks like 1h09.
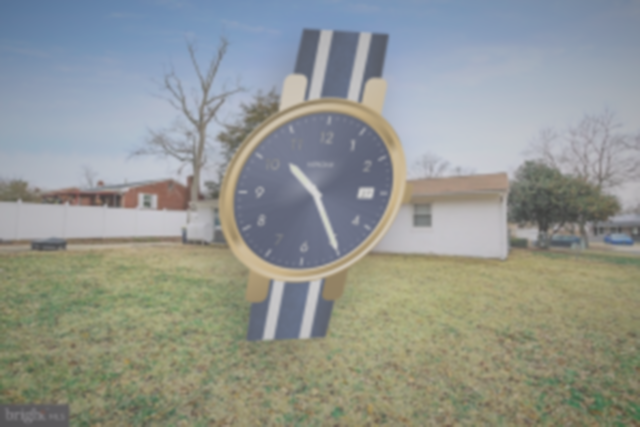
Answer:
10h25
